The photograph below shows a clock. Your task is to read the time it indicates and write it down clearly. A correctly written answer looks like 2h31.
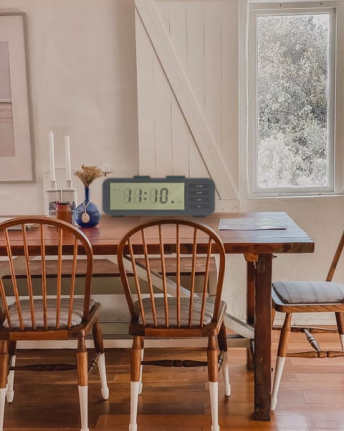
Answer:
11h10
